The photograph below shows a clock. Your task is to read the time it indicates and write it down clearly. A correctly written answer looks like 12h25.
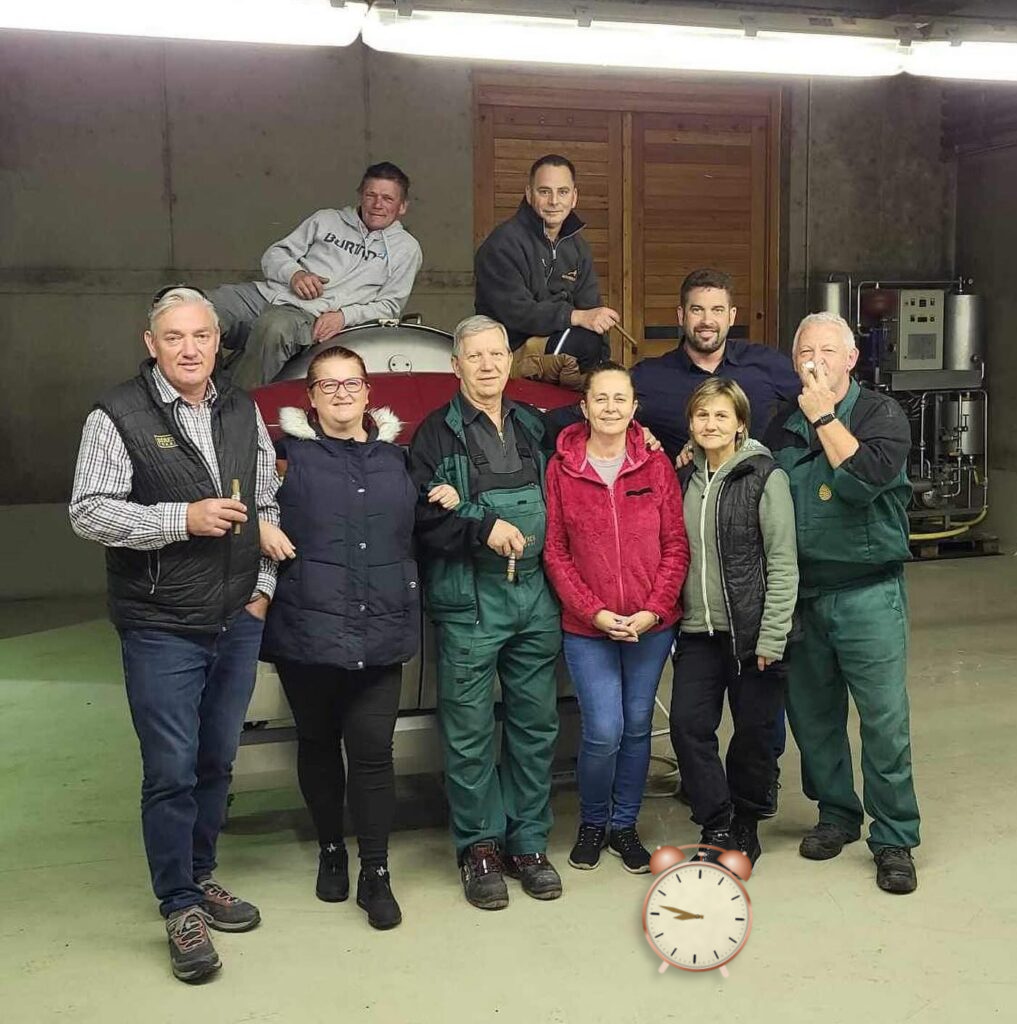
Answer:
8h47
